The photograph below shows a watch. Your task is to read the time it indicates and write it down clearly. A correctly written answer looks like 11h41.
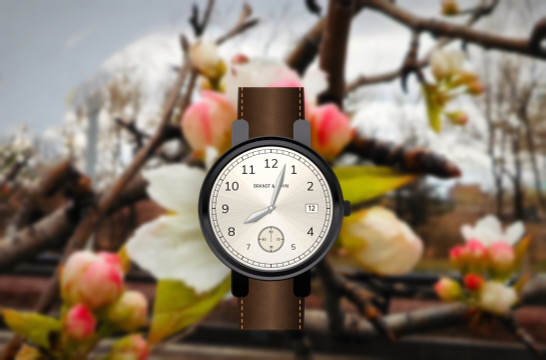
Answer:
8h03
